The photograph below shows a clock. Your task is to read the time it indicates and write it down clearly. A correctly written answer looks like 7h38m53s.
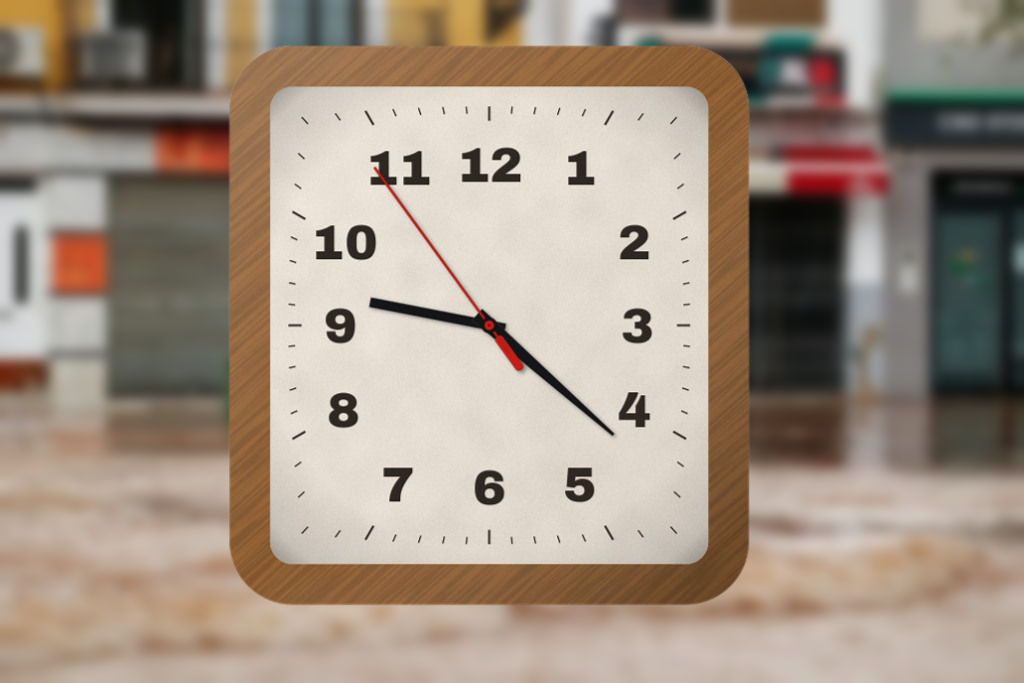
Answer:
9h21m54s
